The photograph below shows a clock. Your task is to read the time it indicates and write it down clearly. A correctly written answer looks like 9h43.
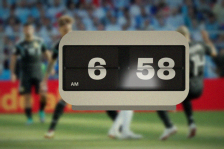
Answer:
6h58
